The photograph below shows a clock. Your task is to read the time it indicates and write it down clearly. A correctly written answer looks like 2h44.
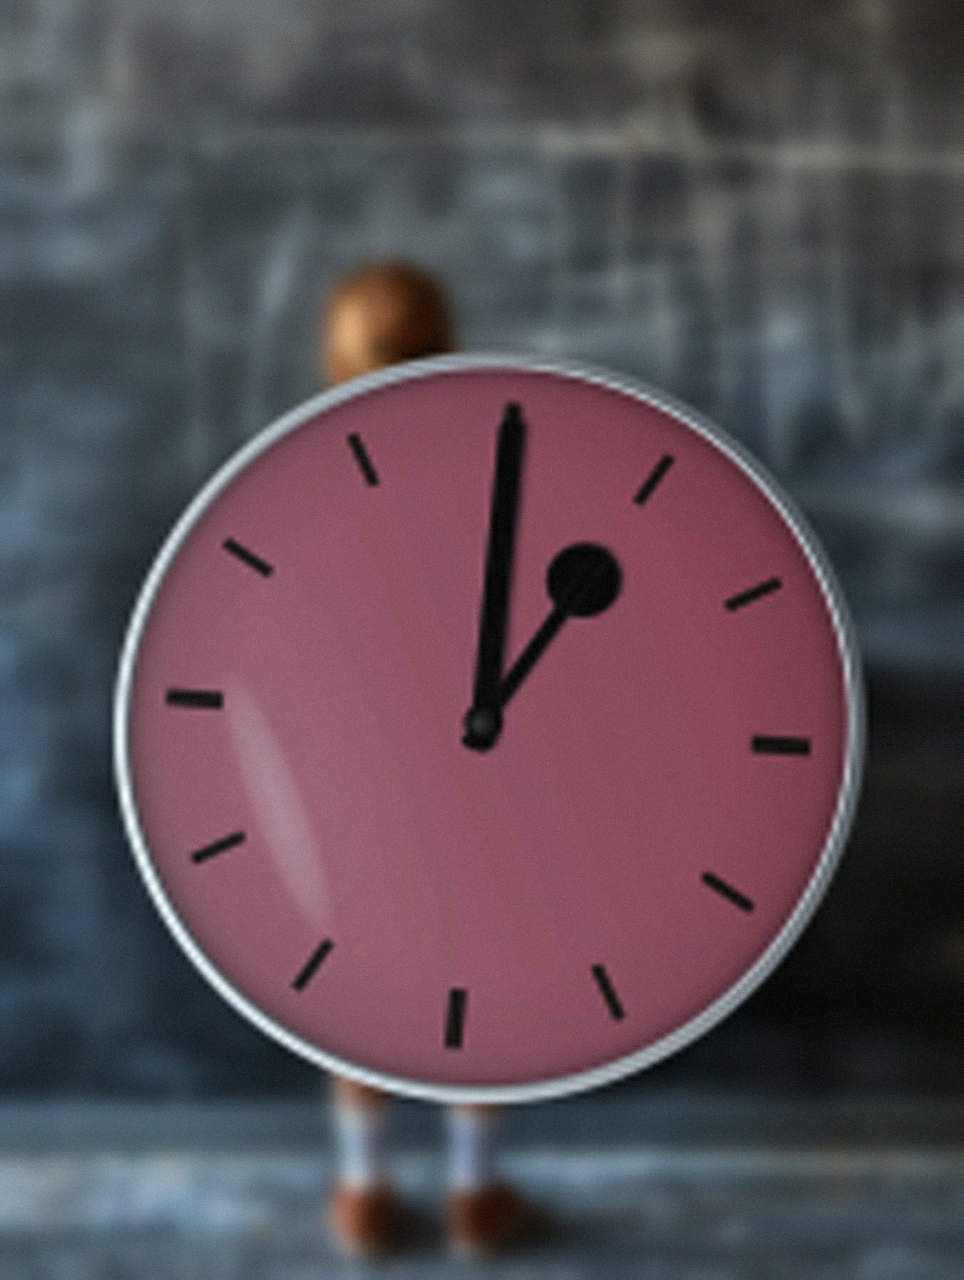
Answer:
1h00
